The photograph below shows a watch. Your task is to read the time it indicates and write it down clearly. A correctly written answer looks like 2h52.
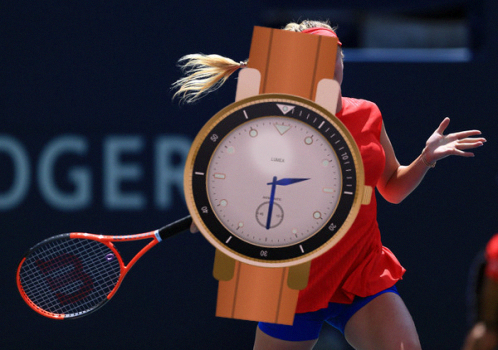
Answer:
2h30
